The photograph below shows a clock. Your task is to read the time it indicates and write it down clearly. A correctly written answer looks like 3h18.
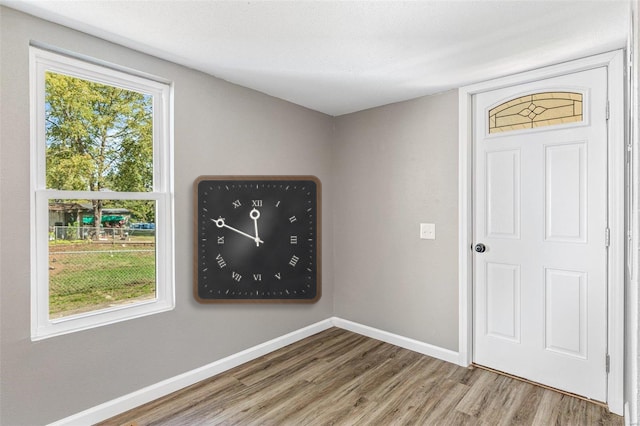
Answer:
11h49
